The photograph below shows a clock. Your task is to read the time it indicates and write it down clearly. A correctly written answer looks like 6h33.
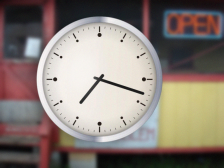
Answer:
7h18
